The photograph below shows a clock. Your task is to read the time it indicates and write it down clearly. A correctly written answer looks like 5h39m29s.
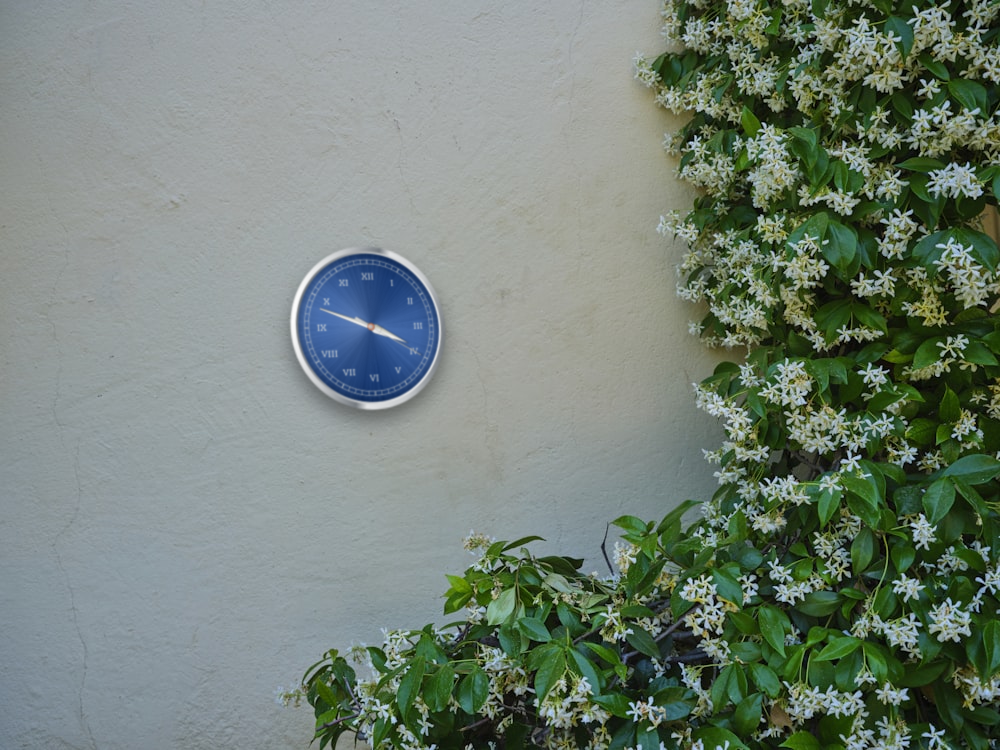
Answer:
3h48m20s
